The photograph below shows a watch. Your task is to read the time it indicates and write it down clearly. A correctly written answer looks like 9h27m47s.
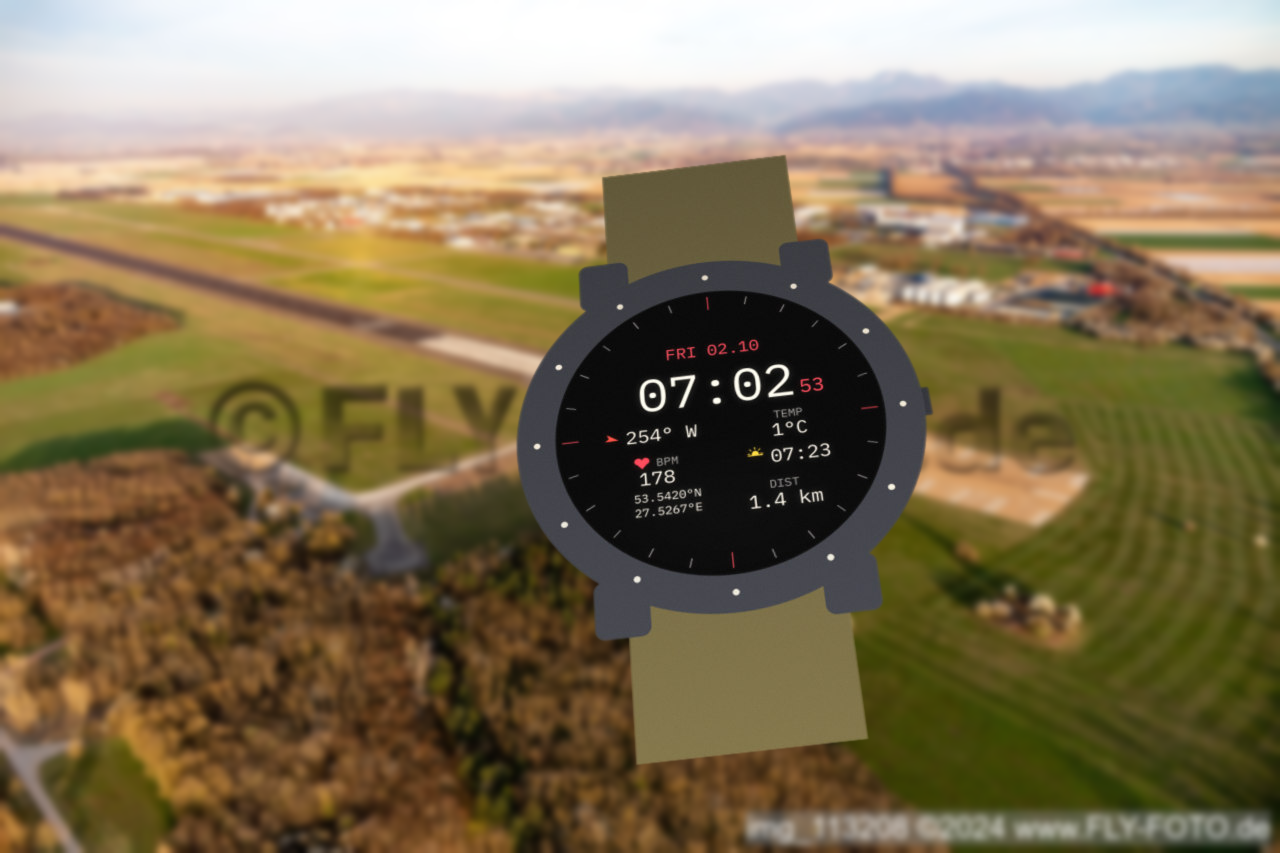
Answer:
7h02m53s
